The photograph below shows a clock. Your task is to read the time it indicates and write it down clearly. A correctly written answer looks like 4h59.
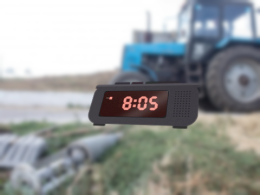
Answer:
8h05
